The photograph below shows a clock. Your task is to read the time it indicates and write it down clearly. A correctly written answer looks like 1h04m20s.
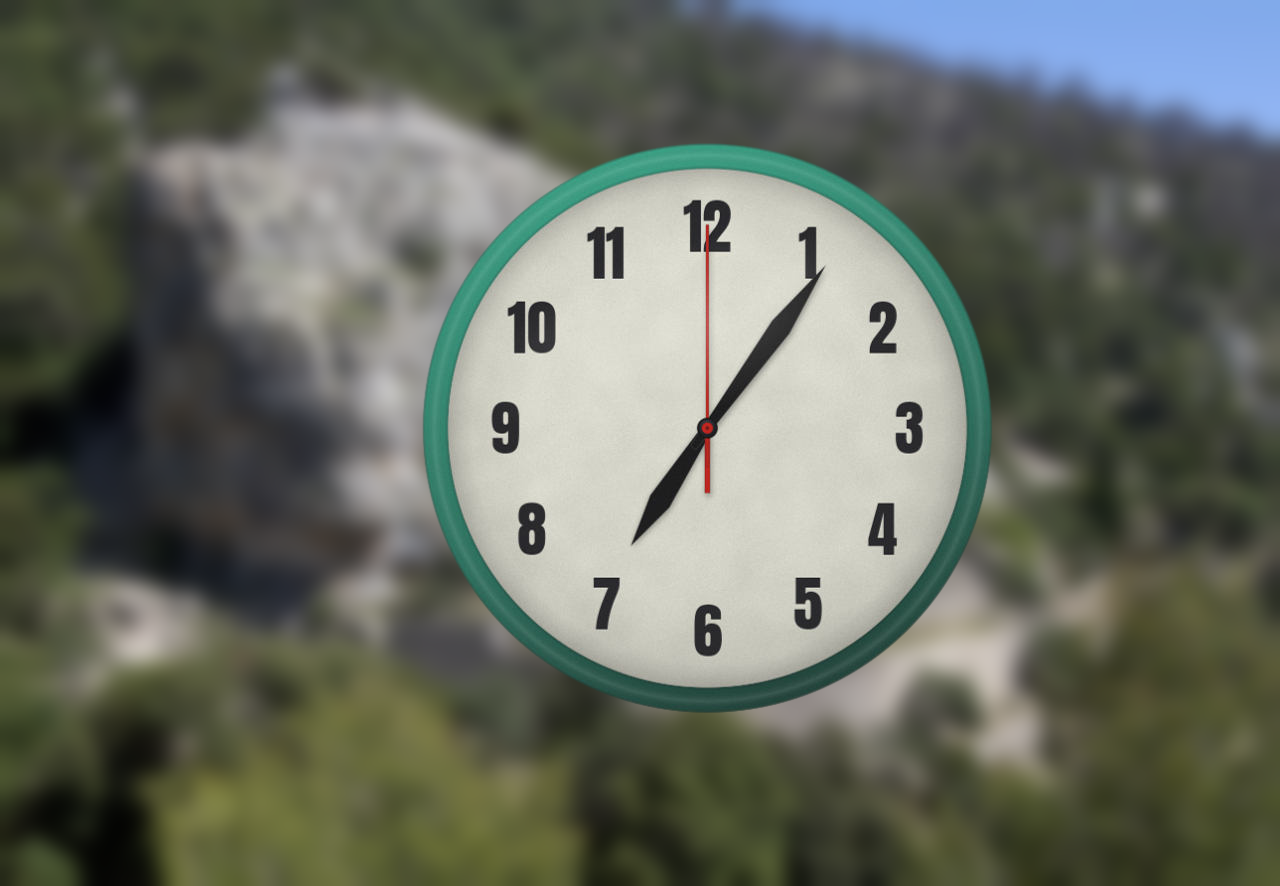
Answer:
7h06m00s
